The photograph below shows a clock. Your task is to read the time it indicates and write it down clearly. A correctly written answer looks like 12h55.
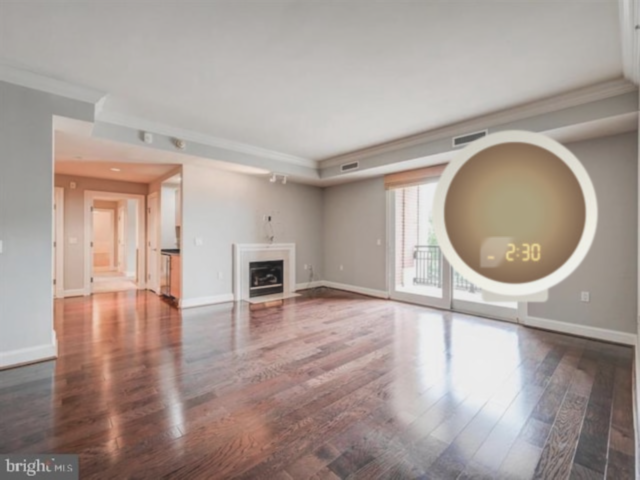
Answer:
2h30
